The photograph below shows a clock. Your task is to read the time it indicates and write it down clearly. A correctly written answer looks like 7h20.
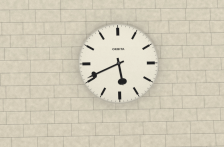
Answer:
5h41
